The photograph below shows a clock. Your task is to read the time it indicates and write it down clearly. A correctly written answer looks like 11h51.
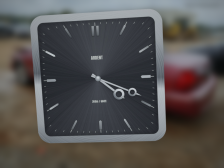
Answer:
4h19
